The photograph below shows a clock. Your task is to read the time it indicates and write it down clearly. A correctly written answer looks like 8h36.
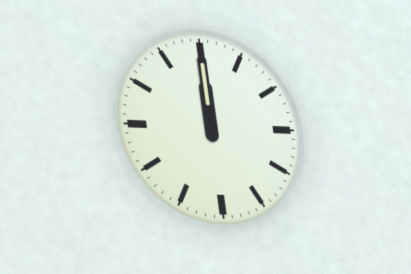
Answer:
12h00
